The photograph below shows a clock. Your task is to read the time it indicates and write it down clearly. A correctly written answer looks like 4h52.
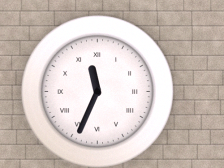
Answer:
11h34
